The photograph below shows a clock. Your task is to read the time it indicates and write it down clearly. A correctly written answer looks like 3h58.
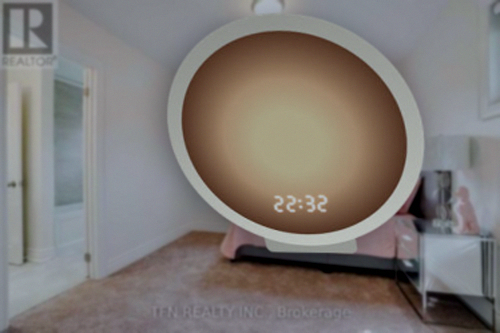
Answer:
22h32
